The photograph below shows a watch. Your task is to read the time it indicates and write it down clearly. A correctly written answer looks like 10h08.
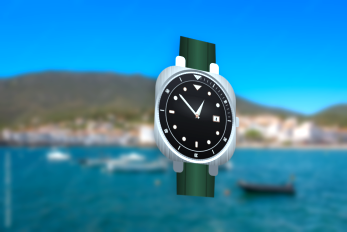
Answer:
12h52
